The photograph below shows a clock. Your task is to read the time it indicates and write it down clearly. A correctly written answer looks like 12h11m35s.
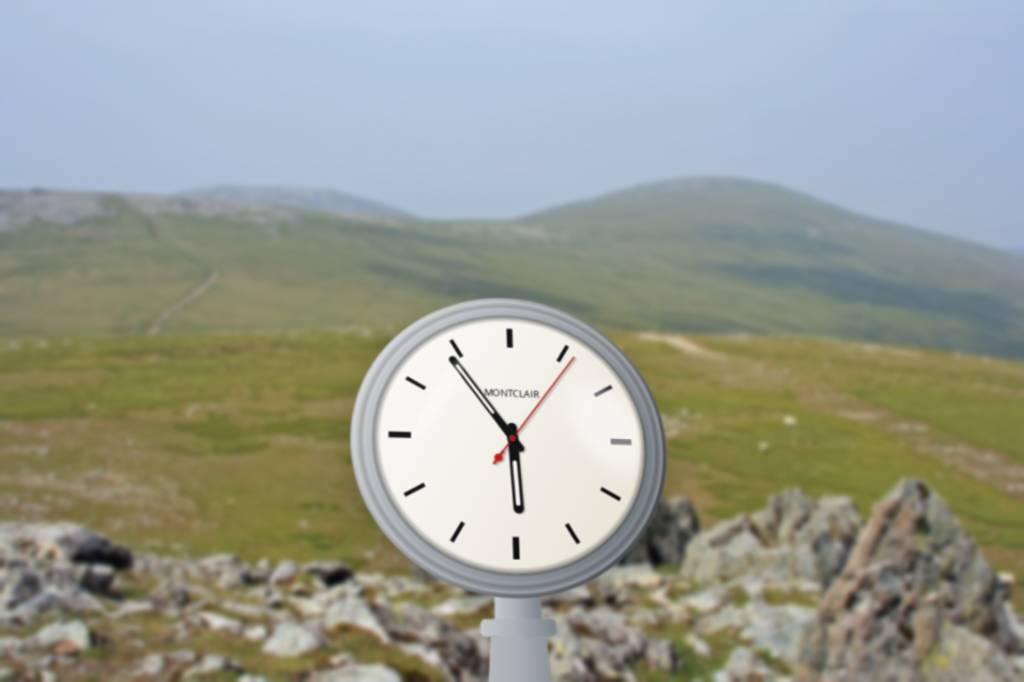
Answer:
5h54m06s
